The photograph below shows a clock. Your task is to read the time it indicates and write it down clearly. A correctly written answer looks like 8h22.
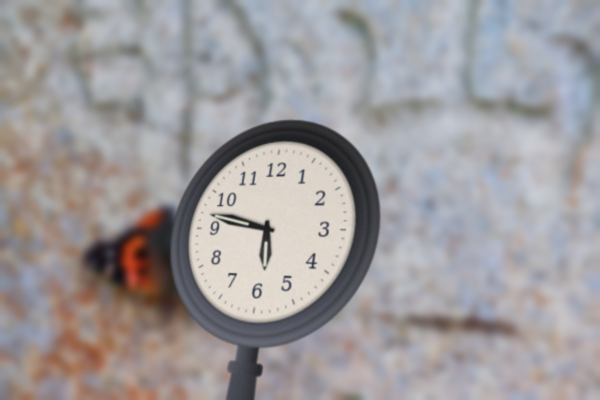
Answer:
5h47
